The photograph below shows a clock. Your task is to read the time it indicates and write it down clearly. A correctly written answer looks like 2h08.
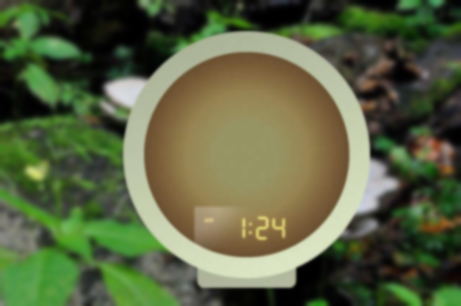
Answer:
1h24
